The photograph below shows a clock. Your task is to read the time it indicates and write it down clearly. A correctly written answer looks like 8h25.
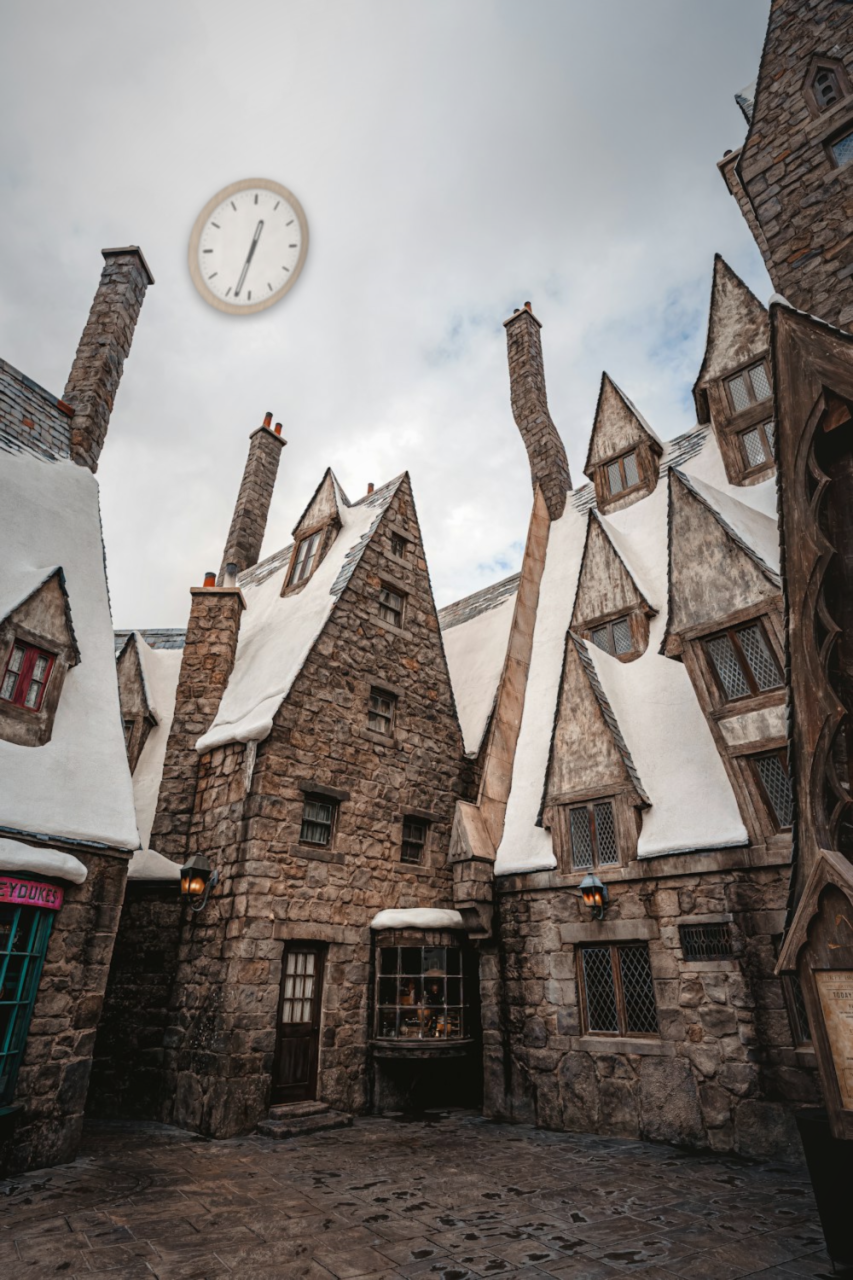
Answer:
12h33
